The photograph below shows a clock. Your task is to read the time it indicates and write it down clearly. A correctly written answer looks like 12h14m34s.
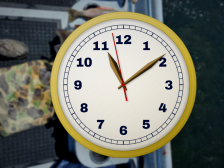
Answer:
11h08m58s
